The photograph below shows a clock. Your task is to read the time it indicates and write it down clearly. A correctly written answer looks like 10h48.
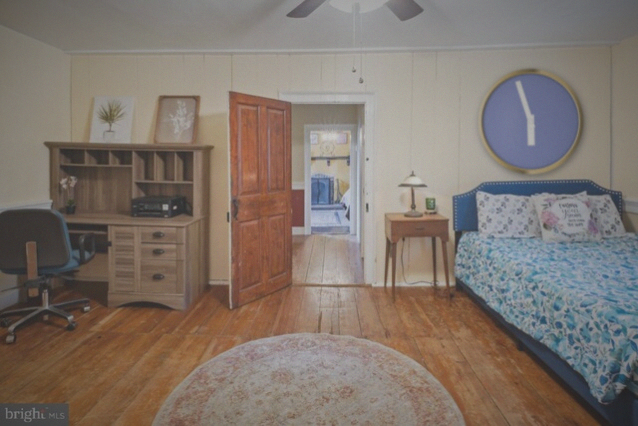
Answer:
5h57
